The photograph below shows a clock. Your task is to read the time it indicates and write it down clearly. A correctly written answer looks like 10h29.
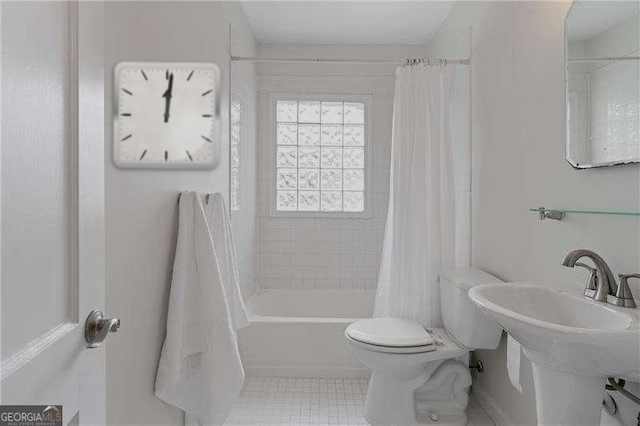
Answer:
12h01
